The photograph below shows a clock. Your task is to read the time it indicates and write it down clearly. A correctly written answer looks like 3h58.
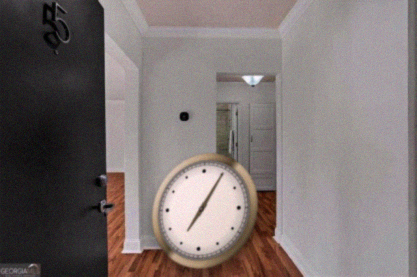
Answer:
7h05
